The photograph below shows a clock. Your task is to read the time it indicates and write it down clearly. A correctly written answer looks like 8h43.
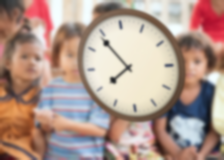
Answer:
7h54
